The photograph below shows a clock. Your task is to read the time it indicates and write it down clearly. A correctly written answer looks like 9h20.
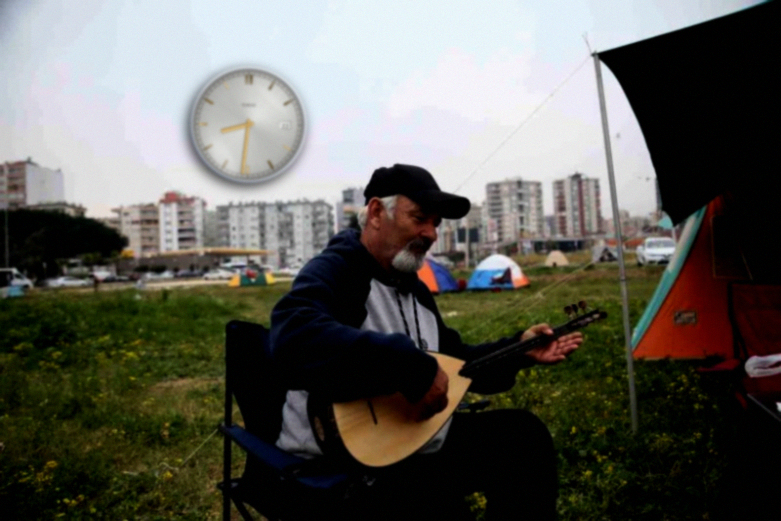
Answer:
8h31
